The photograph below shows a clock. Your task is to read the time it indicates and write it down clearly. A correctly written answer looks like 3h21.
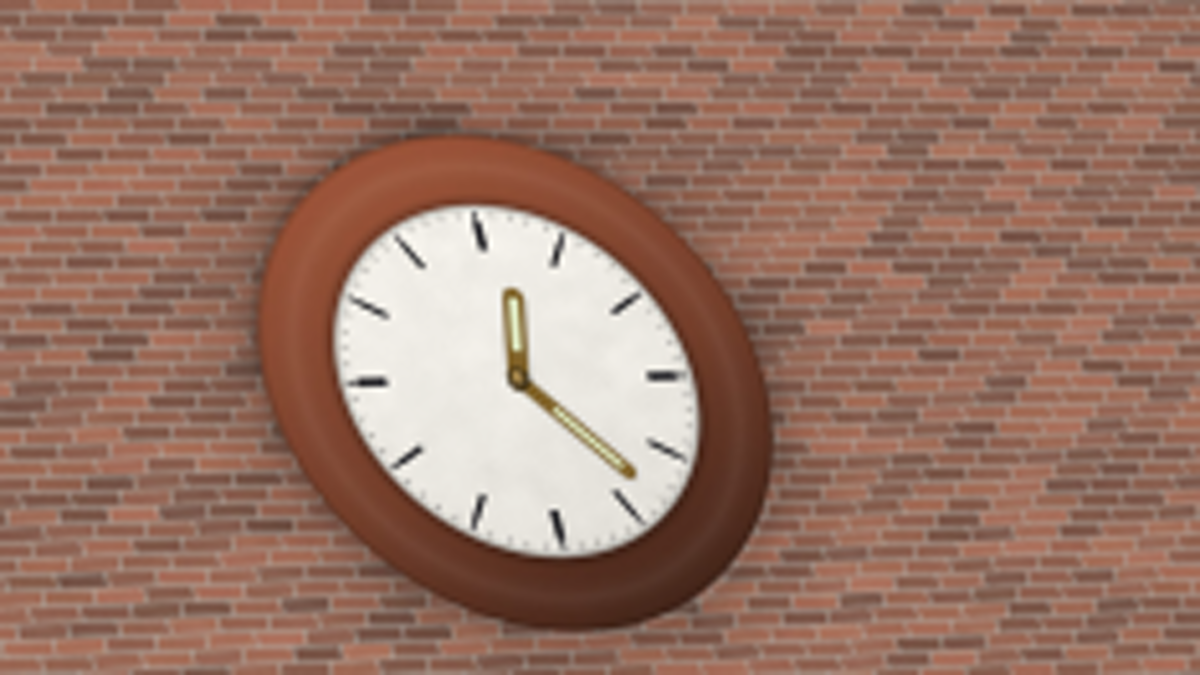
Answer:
12h23
